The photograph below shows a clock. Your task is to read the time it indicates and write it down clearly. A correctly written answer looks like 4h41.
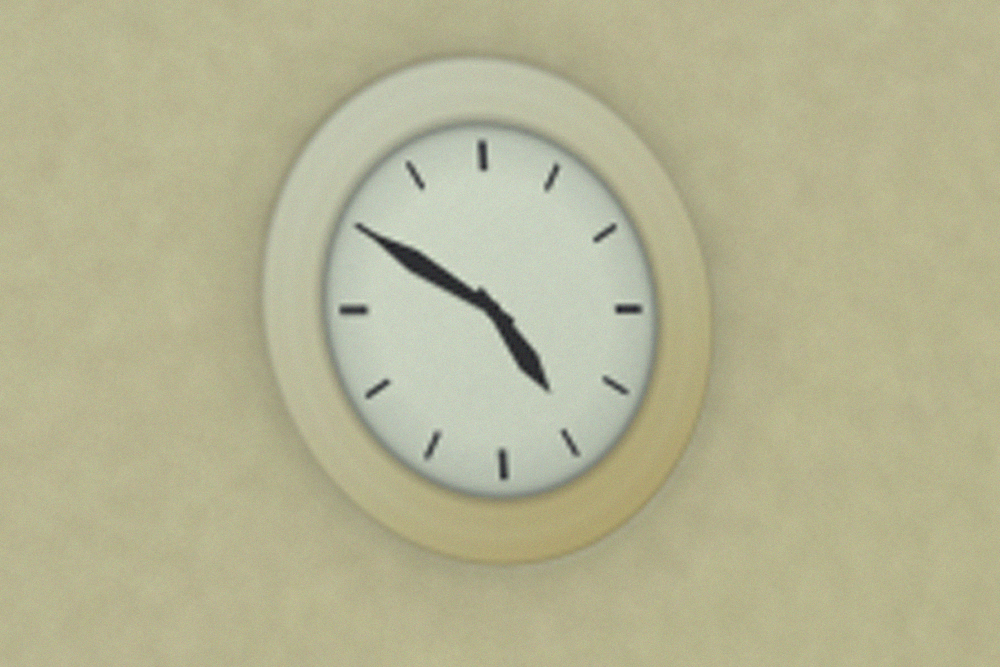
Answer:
4h50
